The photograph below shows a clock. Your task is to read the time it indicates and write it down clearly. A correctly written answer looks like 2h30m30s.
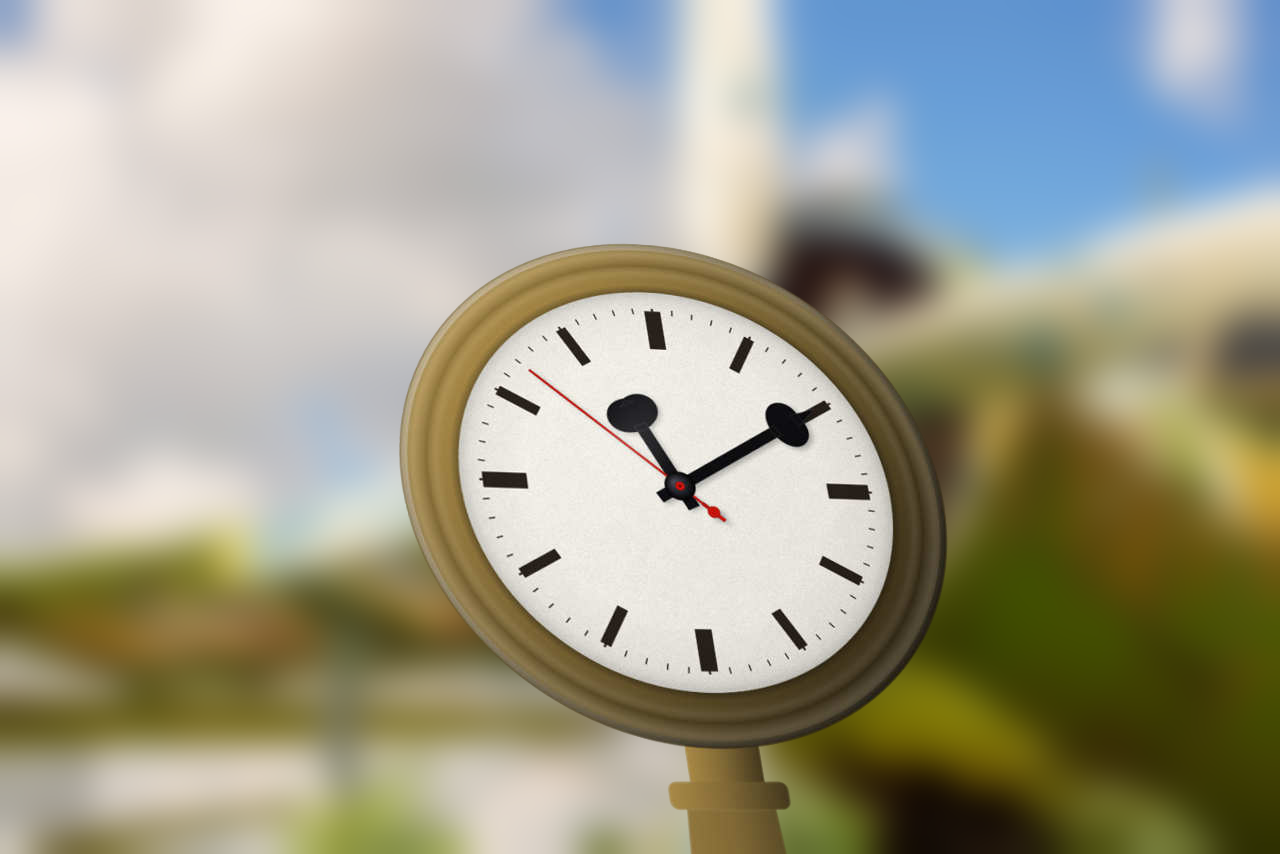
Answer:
11h09m52s
